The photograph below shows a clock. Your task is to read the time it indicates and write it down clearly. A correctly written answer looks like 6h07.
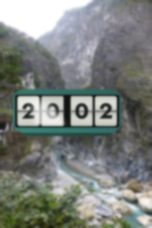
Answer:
20h02
